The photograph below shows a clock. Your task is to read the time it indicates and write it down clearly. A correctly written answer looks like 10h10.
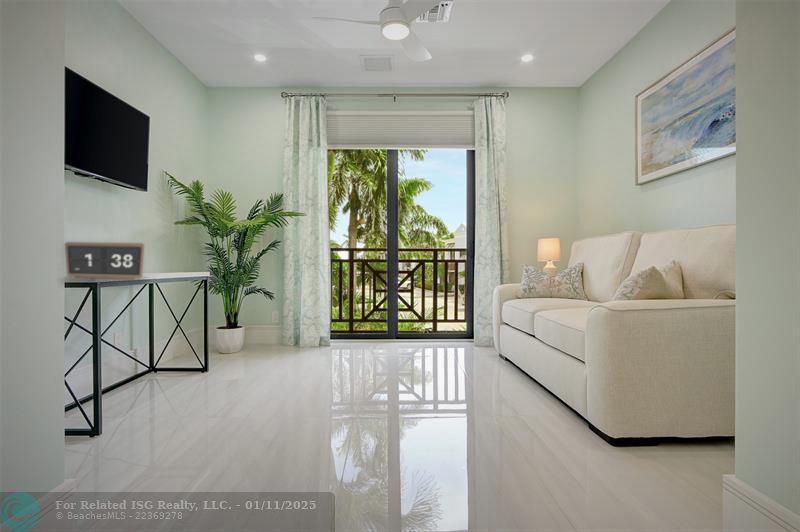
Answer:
1h38
